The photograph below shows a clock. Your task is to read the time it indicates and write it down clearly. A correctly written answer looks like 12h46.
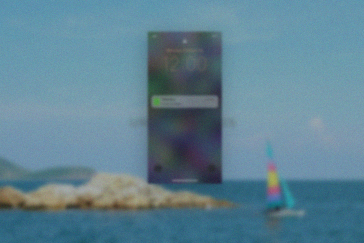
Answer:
12h00
